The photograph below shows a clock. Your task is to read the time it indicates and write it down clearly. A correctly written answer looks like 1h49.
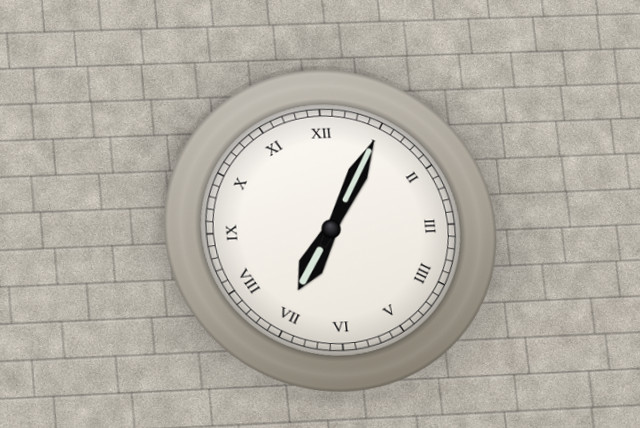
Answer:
7h05
